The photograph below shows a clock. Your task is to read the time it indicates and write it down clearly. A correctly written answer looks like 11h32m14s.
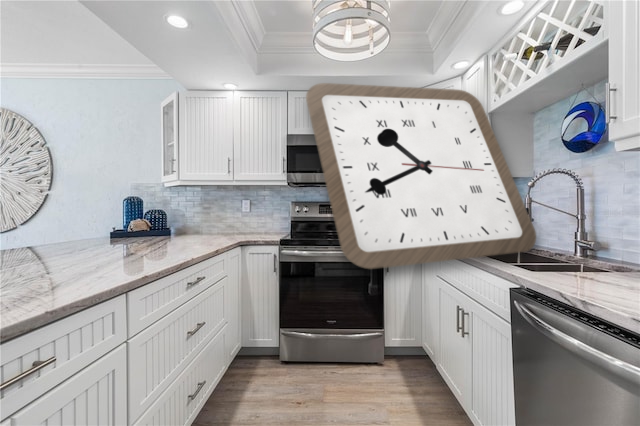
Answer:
10h41m16s
